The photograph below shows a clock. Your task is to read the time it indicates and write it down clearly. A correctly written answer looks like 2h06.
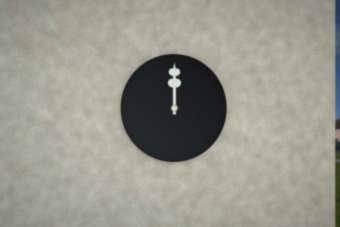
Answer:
12h00
